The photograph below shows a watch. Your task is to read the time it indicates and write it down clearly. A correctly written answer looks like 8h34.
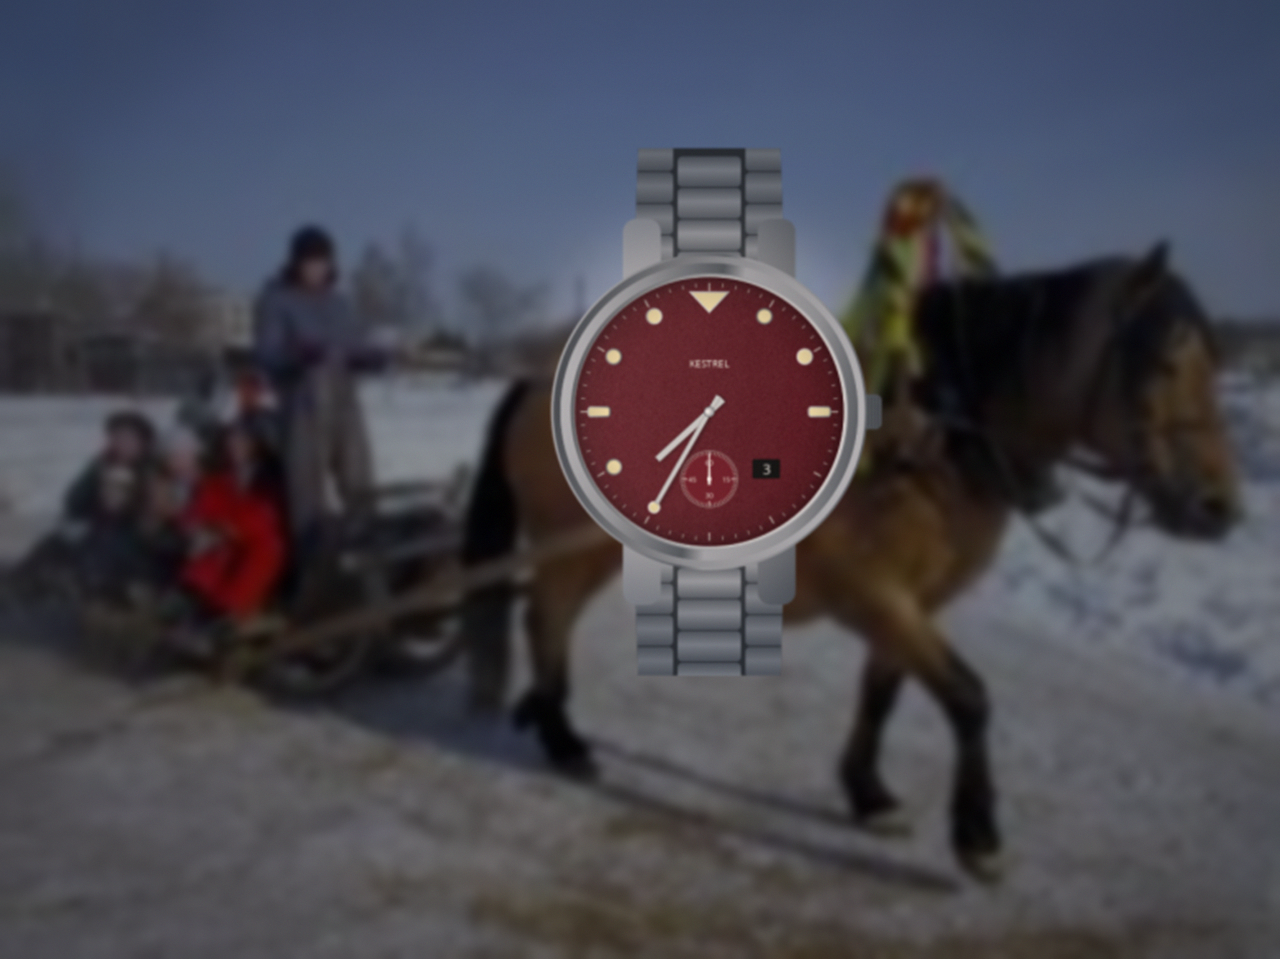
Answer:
7h35
